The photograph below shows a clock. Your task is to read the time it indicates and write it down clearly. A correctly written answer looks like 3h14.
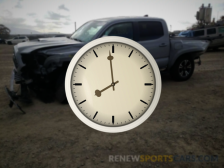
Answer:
7h59
